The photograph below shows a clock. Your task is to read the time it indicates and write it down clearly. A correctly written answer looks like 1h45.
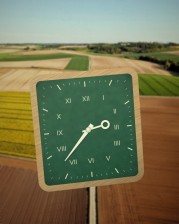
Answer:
2h37
